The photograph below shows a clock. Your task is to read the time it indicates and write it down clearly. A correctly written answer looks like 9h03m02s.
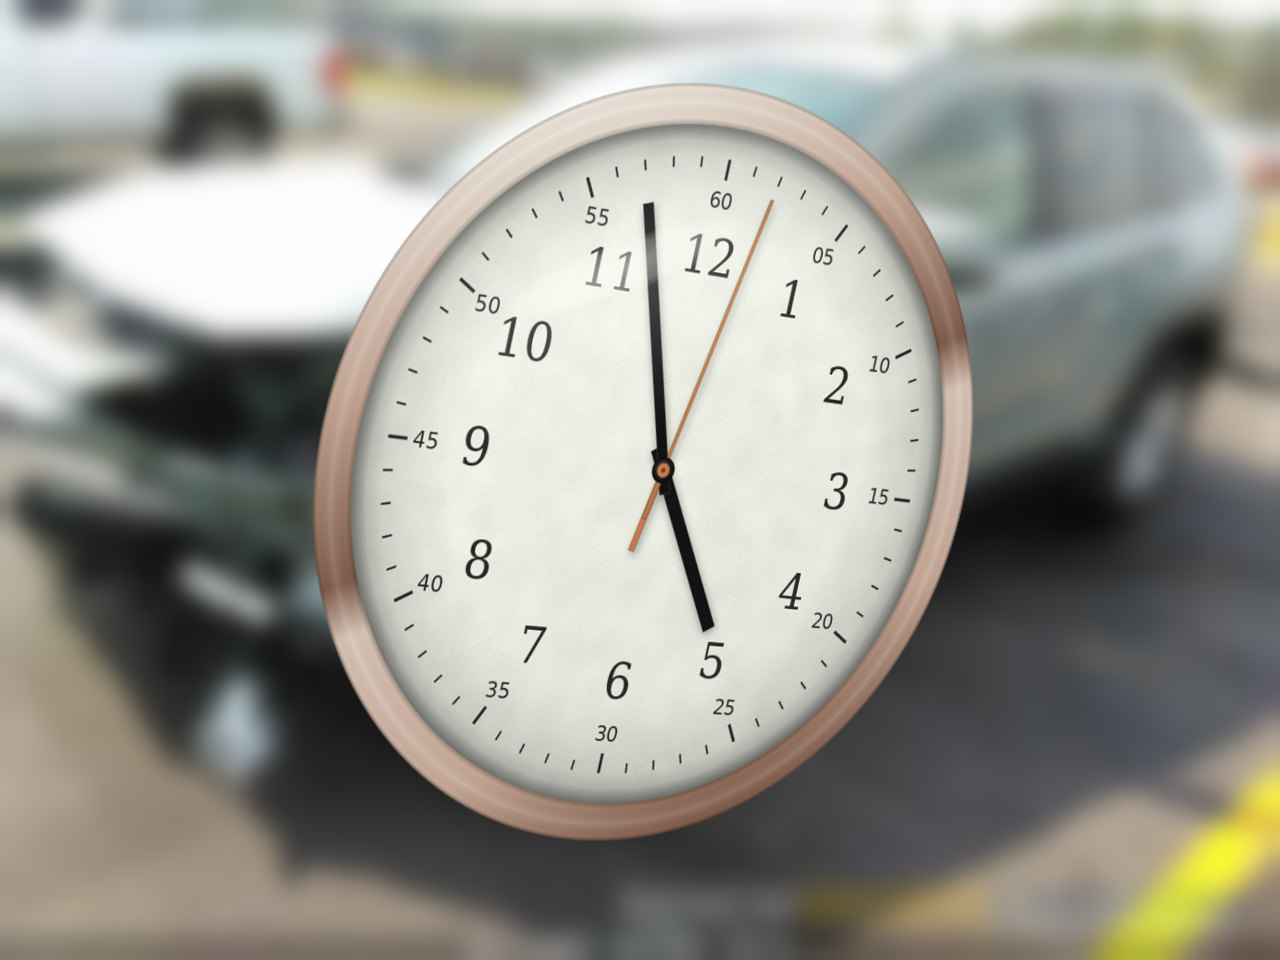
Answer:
4h57m02s
